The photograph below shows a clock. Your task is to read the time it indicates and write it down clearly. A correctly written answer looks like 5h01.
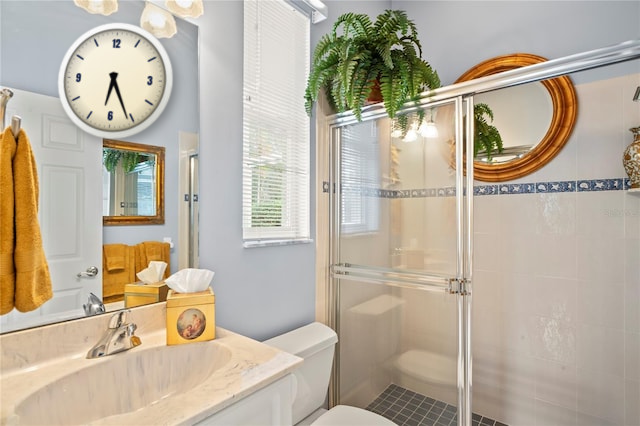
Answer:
6h26
